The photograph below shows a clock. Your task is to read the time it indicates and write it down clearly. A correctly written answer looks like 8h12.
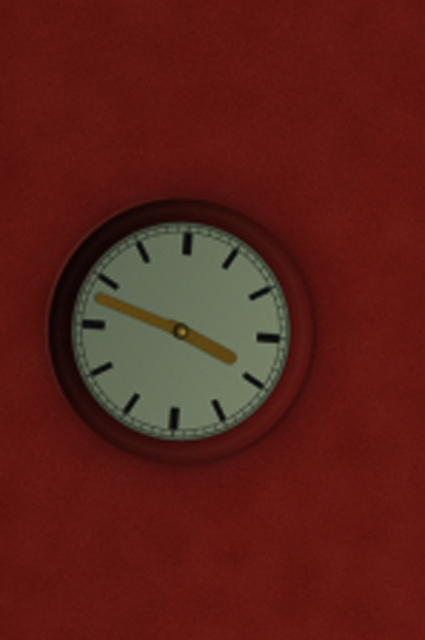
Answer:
3h48
